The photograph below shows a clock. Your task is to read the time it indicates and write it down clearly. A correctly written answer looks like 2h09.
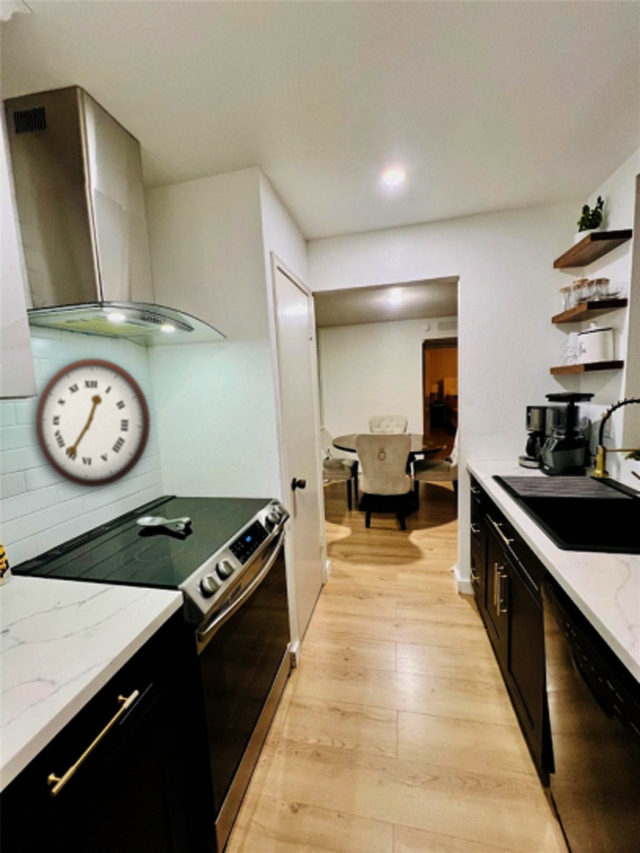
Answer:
12h35
